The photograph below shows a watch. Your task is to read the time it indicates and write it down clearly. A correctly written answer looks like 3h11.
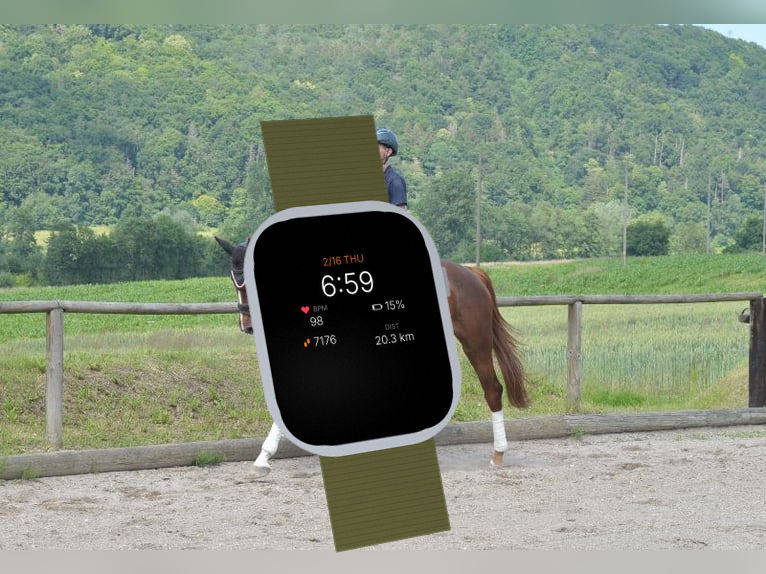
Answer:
6h59
